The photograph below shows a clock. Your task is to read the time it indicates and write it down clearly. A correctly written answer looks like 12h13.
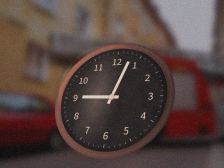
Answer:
9h03
